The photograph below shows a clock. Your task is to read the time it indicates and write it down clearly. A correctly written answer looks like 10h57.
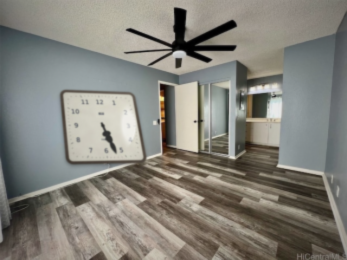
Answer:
5h27
